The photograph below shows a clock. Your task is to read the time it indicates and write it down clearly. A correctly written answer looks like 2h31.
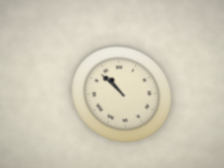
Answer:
10h53
